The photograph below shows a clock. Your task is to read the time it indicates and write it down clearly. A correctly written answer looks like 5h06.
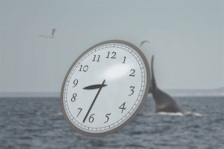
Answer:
8h32
